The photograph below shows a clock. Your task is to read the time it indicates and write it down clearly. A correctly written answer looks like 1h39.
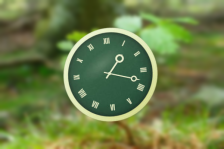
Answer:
1h18
